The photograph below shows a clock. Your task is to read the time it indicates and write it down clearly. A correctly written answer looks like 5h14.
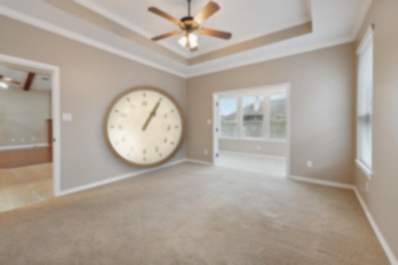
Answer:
1h05
